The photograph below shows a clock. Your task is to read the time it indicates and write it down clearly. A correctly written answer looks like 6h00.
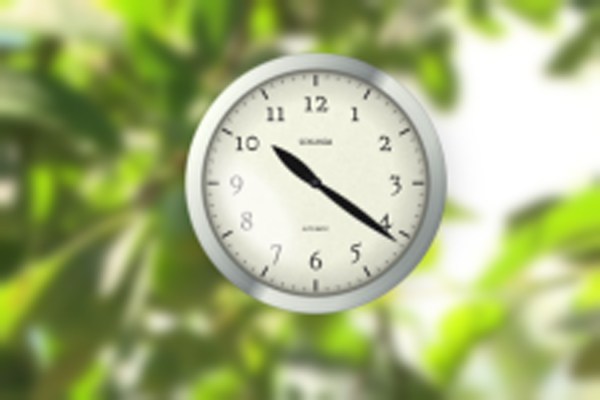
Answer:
10h21
